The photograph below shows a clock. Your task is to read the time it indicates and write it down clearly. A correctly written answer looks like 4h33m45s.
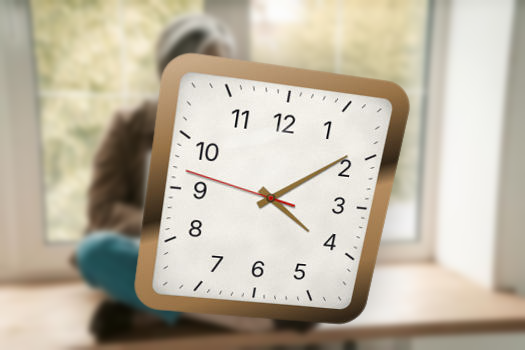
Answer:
4h08m47s
